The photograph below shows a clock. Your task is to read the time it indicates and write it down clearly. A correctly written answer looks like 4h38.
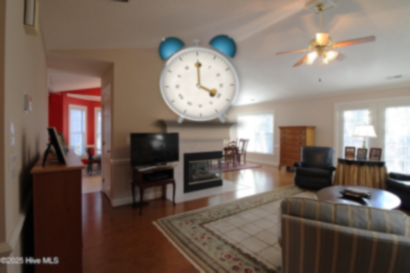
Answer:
4h00
